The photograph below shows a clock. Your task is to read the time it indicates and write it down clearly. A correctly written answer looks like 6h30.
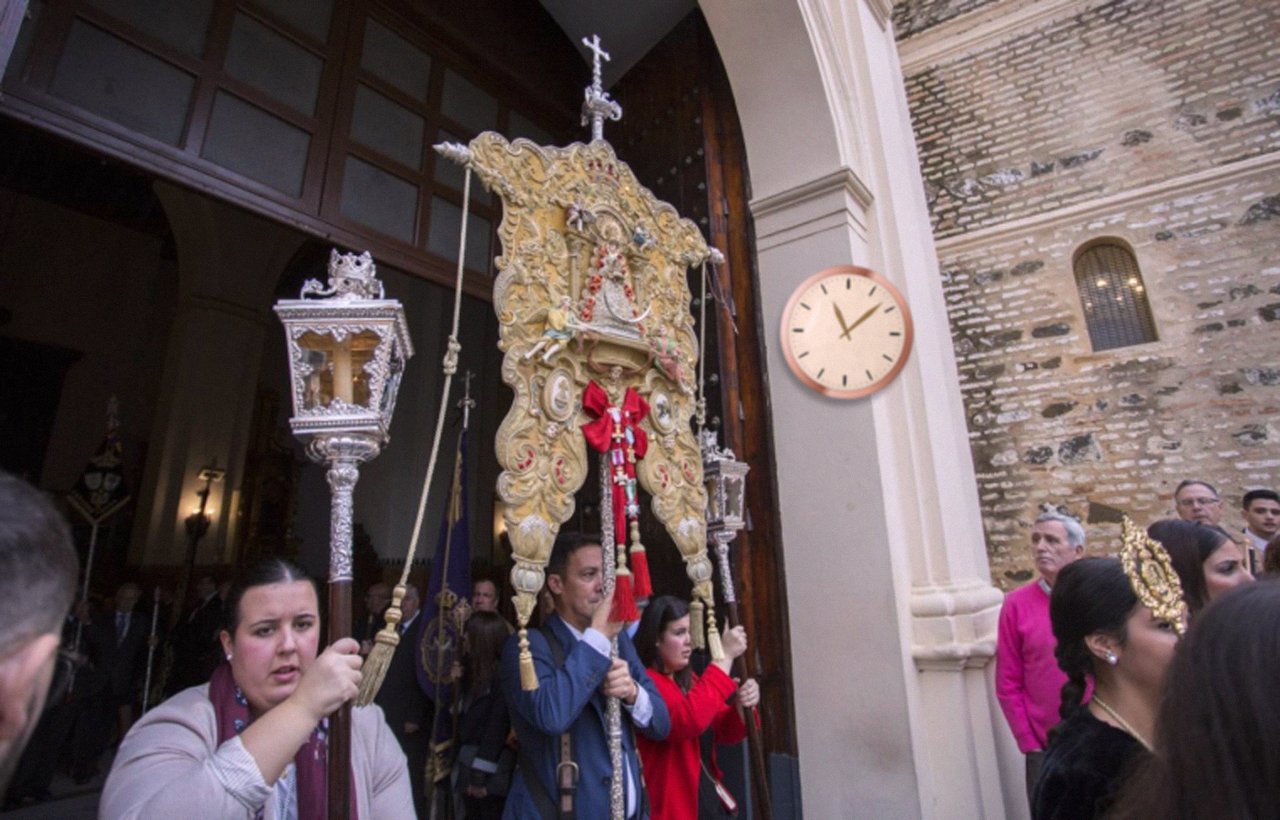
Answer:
11h08
